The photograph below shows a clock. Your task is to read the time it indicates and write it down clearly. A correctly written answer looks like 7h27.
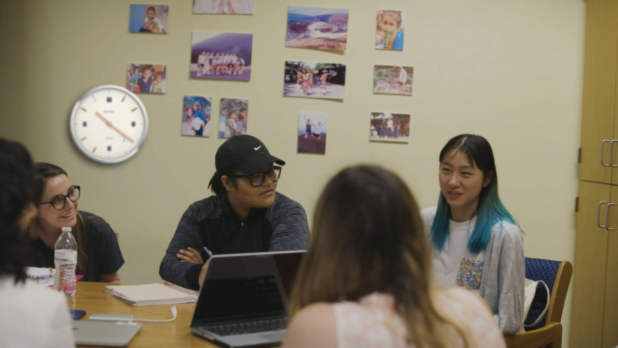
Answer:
10h21
